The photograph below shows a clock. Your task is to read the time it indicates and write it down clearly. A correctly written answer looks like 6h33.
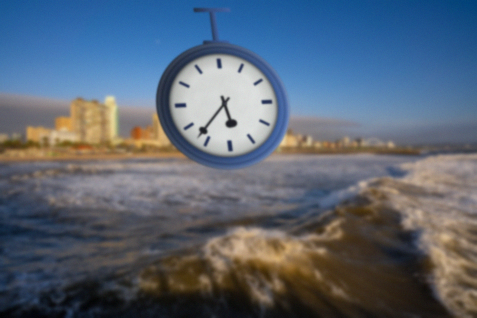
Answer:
5h37
